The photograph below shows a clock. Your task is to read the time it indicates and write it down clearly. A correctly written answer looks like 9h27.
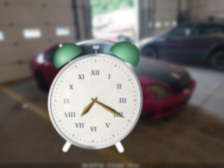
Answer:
7h20
